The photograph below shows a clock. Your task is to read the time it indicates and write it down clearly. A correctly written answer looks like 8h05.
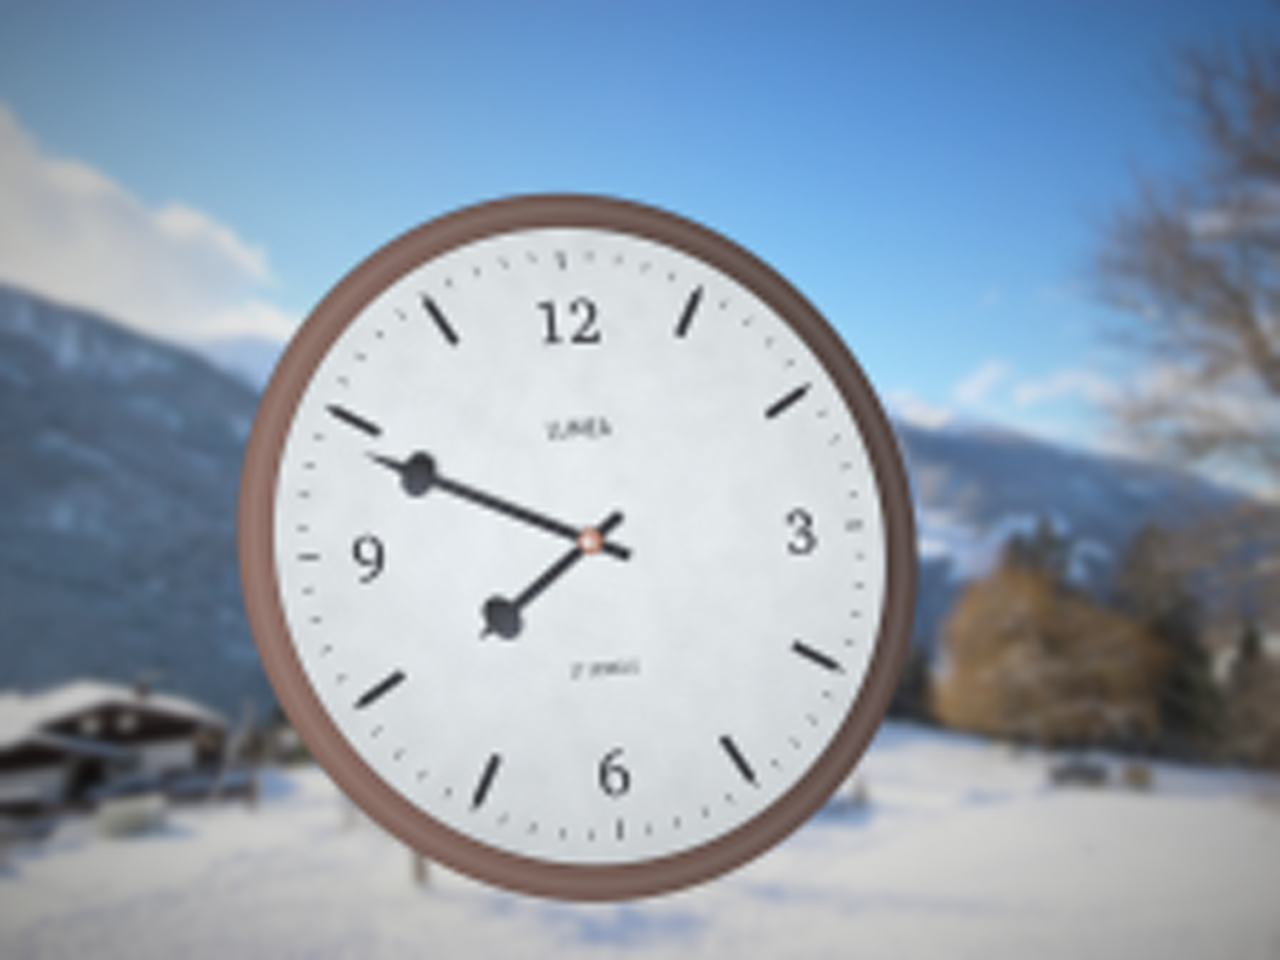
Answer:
7h49
